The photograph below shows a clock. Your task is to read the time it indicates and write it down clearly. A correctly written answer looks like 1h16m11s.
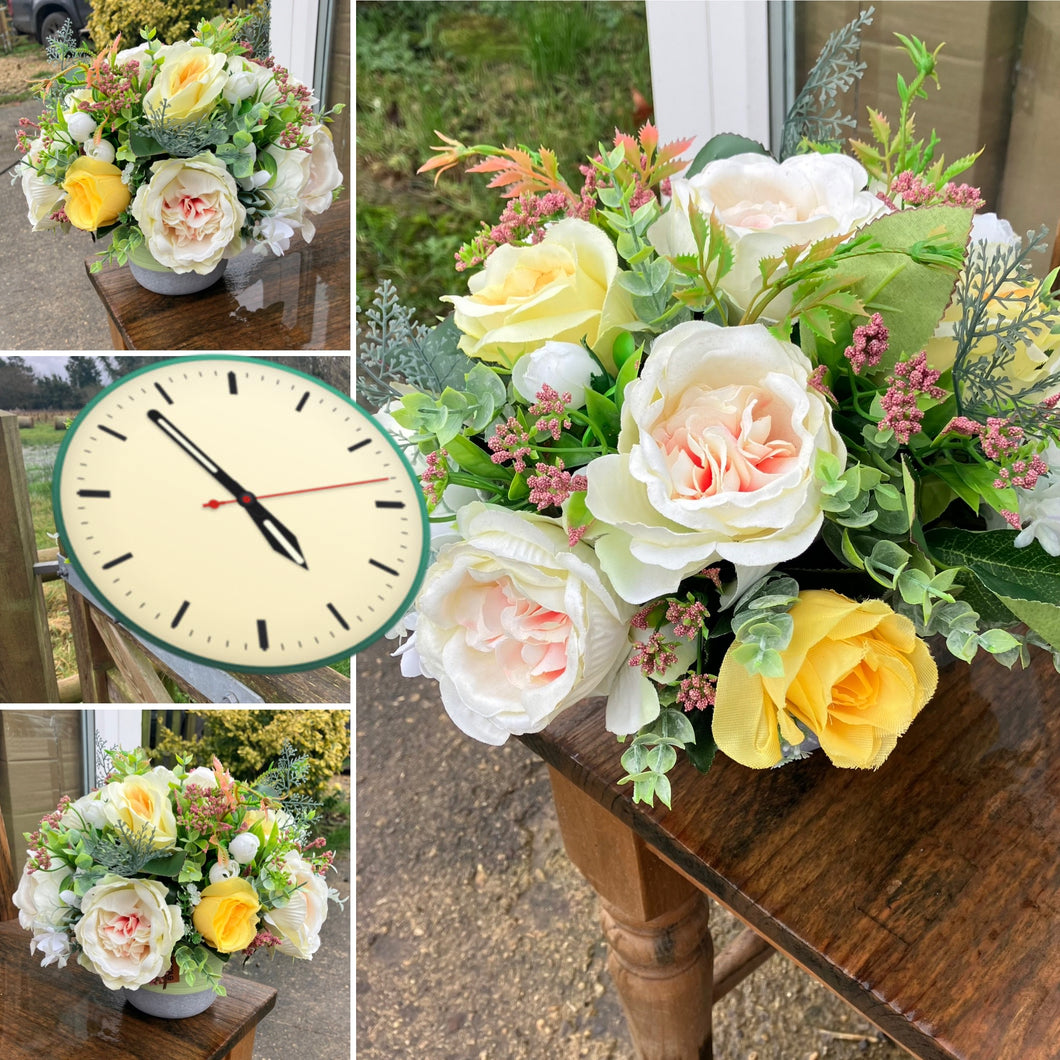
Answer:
4h53m13s
